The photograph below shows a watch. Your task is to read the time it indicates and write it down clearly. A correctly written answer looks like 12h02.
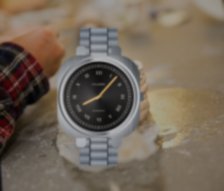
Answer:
8h07
